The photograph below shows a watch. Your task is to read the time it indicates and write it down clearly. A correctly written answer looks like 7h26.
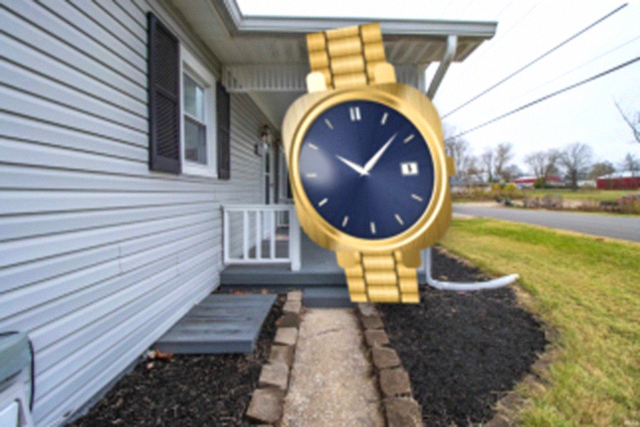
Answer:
10h08
